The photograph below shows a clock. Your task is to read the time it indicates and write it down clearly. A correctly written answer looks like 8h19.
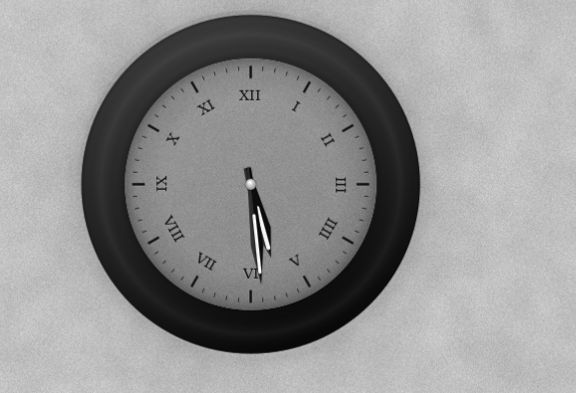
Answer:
5h29
